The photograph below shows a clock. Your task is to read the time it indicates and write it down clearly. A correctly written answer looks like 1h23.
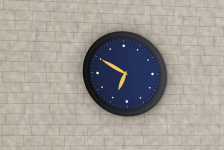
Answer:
6h50
